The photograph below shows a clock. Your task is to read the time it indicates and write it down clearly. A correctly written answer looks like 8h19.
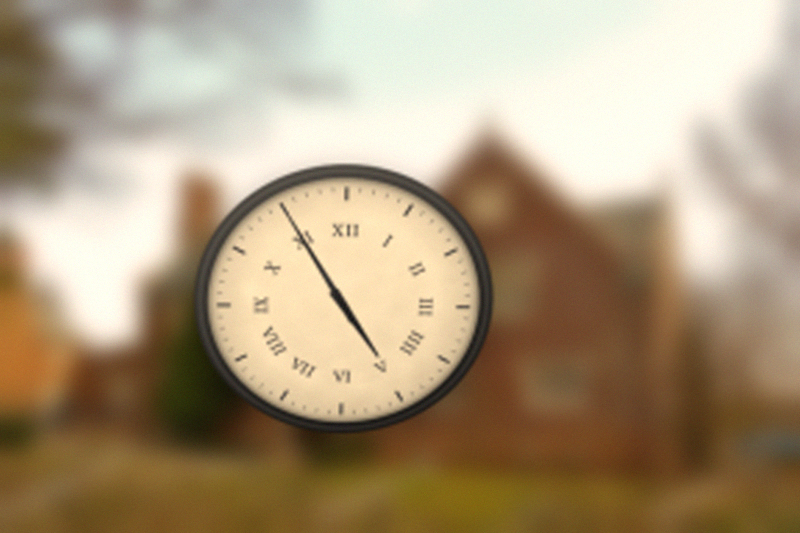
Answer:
4h55
